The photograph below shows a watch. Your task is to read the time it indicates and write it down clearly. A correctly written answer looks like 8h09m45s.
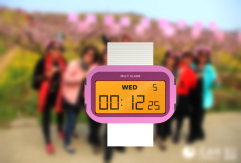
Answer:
0h12m25s
